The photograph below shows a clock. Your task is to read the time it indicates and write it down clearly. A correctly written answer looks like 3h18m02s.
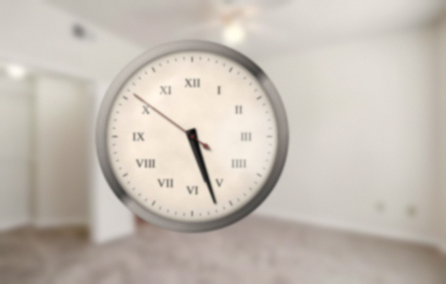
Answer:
5h26m51s
